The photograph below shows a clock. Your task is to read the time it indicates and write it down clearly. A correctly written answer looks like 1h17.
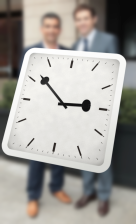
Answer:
2h52
